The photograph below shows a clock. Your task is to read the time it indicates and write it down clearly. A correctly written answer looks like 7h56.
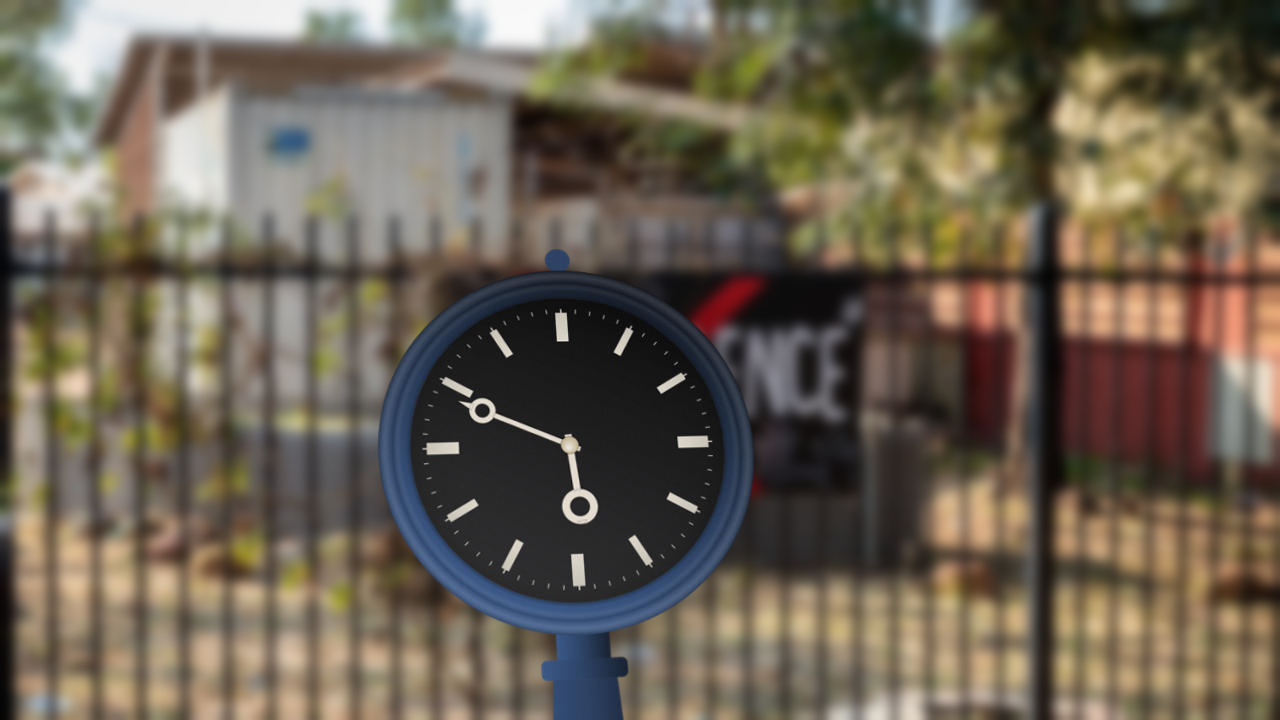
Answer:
5h49
